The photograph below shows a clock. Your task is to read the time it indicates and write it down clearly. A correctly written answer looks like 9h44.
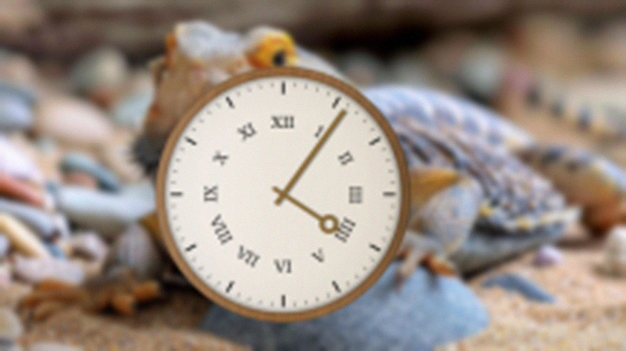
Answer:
4h06
